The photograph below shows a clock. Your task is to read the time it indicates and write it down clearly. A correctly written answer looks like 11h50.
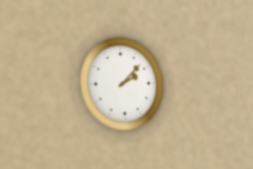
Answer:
2h08
